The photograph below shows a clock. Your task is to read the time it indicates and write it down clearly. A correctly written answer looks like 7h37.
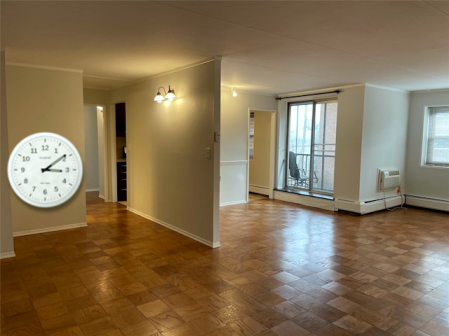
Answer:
3h09
